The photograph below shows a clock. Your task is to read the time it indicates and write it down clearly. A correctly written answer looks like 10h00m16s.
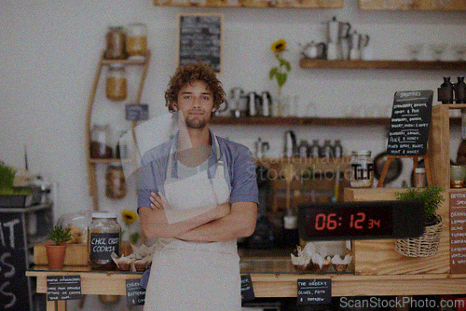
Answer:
6h12m34s
